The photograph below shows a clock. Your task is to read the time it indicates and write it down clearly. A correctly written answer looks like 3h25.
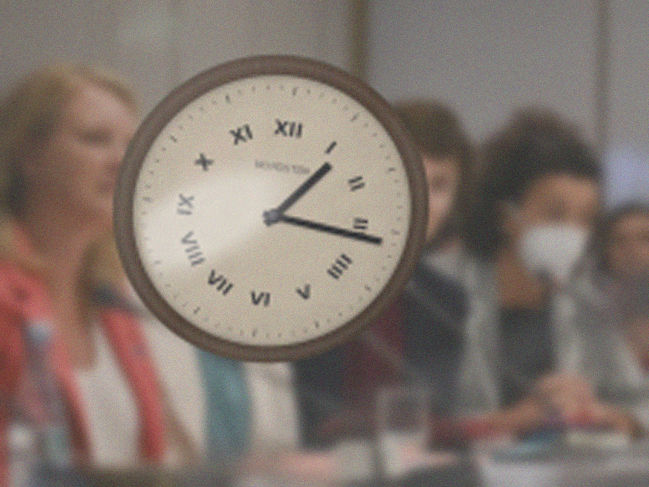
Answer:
1h16
